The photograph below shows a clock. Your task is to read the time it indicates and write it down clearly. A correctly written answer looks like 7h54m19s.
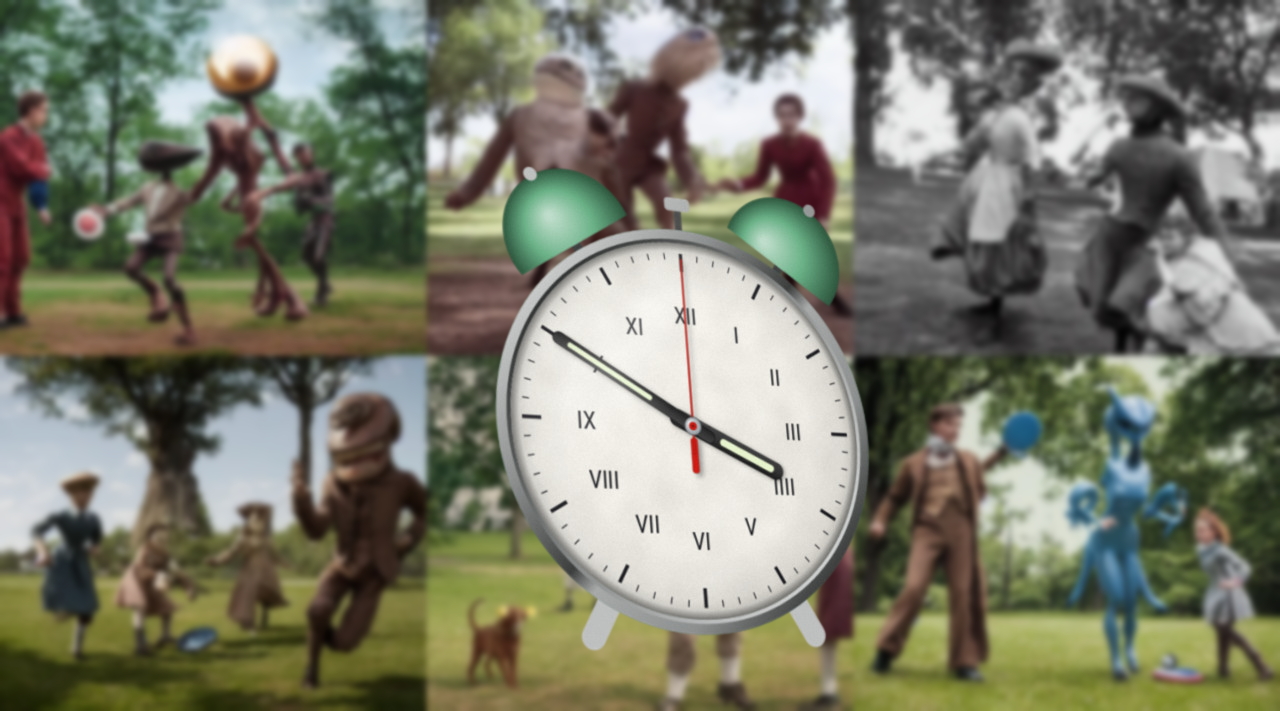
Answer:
3h50m00s
